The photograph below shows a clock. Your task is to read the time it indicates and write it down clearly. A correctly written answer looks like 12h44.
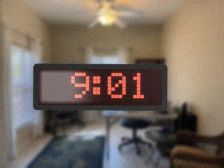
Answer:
9h01
